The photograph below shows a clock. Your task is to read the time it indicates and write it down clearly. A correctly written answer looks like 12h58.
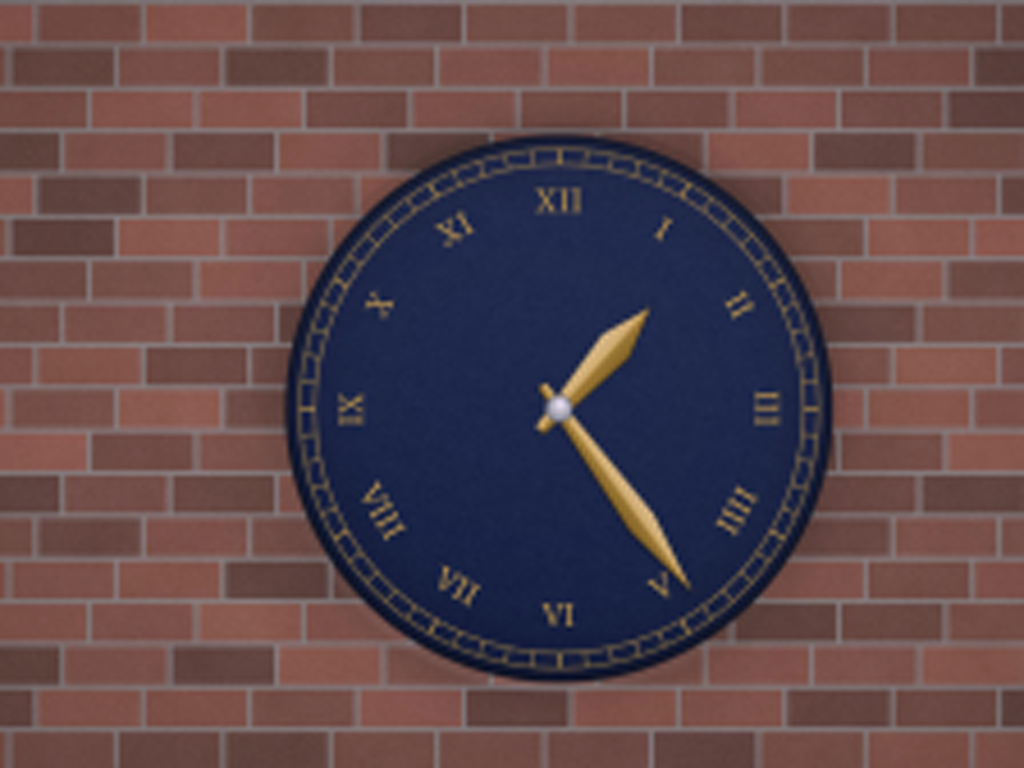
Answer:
1h24
